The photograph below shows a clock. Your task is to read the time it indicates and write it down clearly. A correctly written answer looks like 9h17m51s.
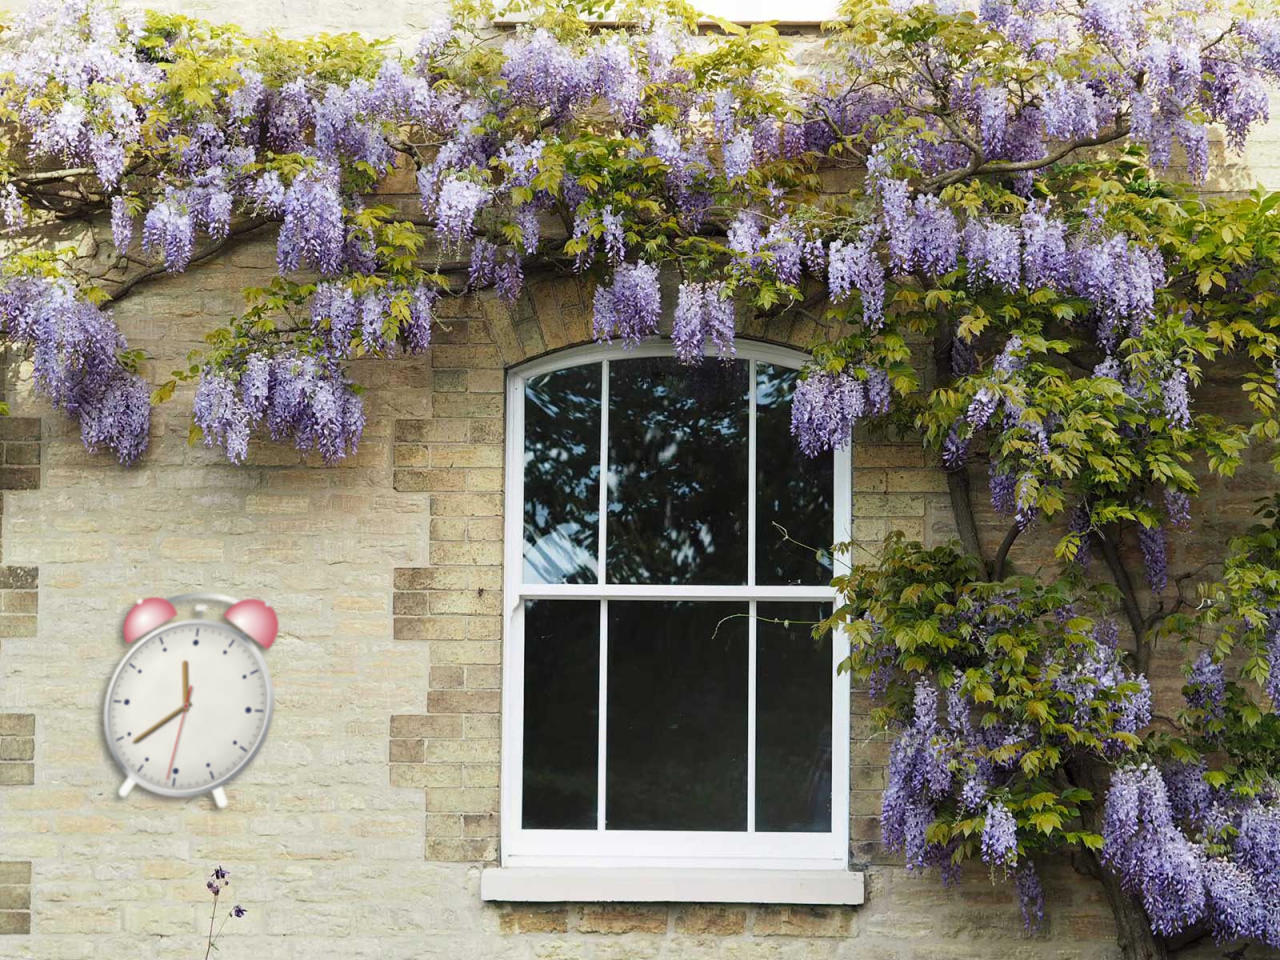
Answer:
11h38m31s
